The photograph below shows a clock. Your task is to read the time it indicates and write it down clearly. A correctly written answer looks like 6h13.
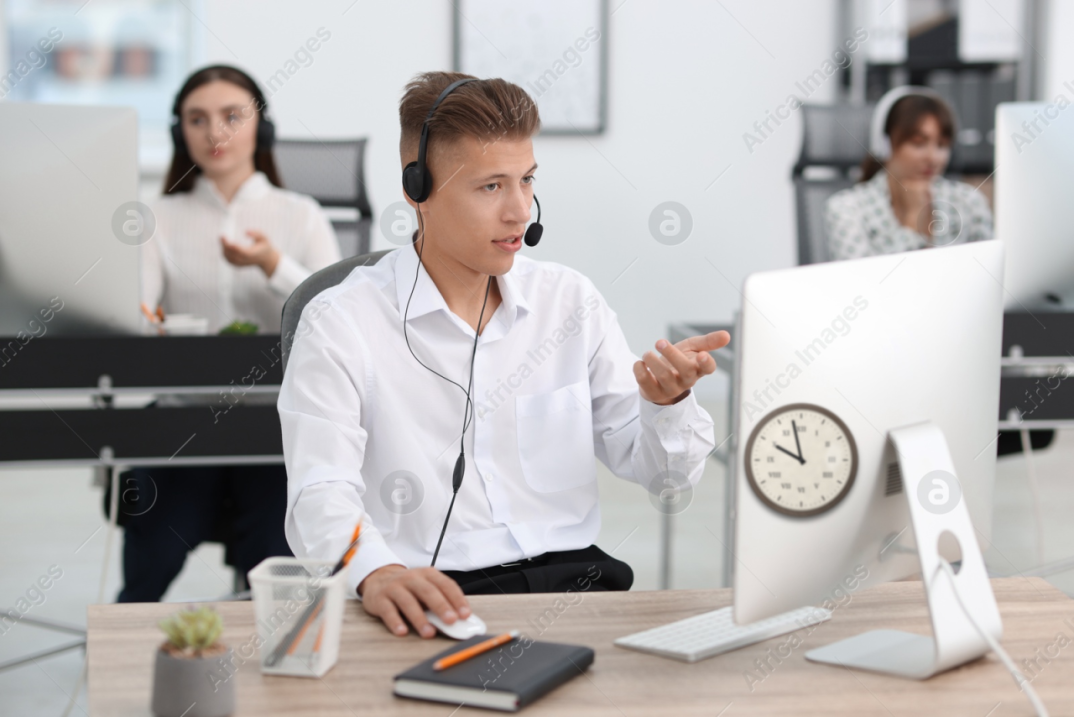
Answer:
9h58
